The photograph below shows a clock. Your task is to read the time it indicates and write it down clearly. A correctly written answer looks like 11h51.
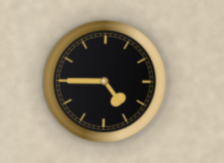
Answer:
4h45
